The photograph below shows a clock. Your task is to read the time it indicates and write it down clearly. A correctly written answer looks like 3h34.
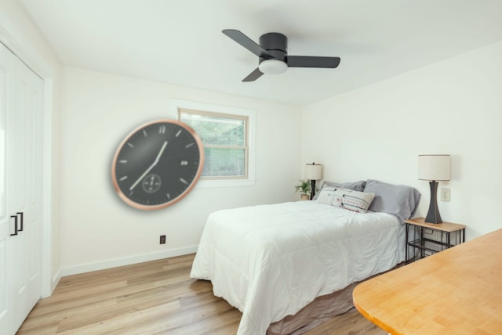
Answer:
12h36
